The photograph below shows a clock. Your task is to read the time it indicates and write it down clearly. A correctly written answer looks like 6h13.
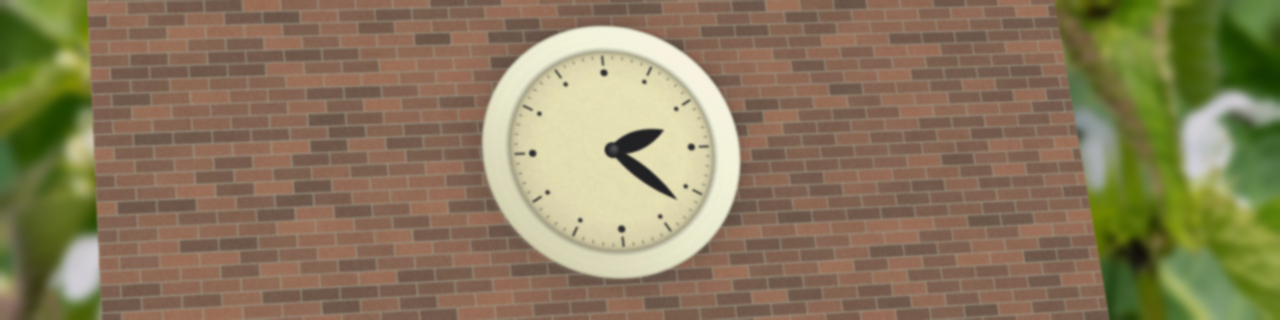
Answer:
2h22
